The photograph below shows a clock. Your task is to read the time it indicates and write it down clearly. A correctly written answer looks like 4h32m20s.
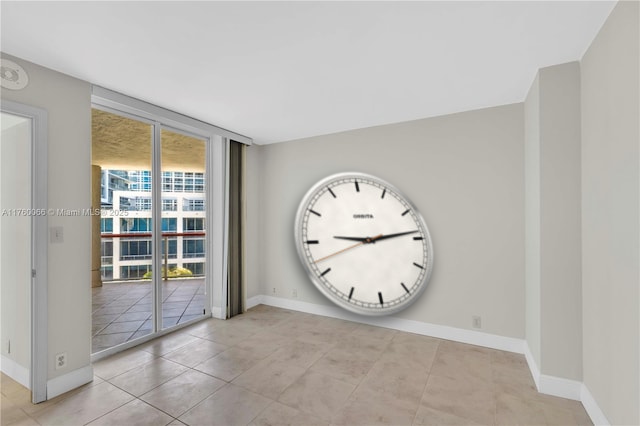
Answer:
9h13m42s
